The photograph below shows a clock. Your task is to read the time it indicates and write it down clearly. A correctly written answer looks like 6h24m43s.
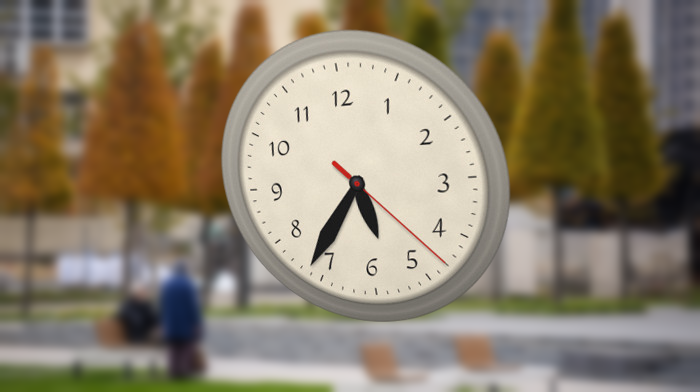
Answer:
5h36m23s
